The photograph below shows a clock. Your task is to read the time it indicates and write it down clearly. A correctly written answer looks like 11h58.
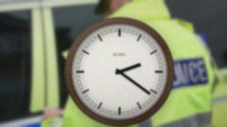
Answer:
2h21
